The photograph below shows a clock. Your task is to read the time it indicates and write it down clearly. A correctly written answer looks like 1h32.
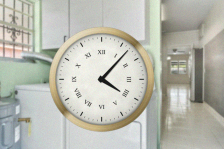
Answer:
4h07
